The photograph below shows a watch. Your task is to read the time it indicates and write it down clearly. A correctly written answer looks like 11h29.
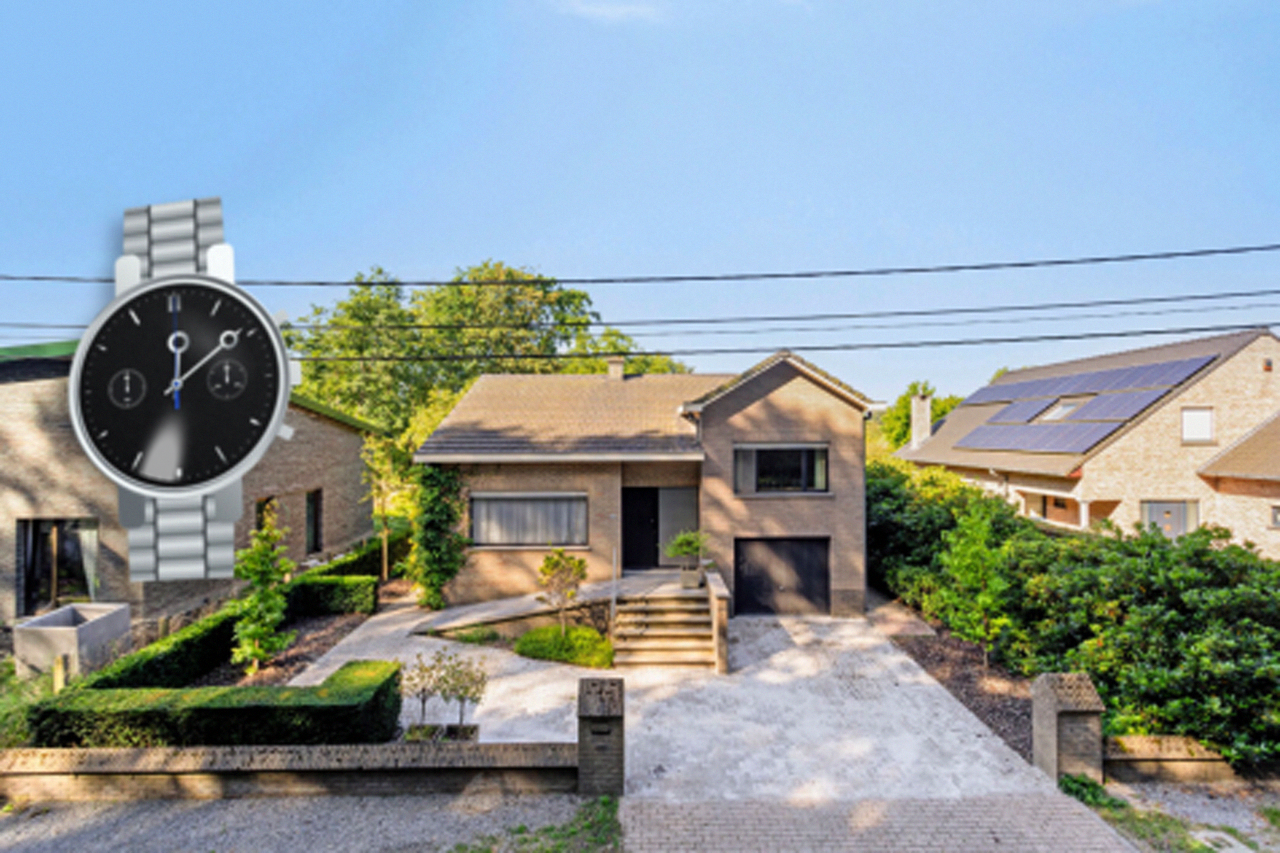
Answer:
12h09
